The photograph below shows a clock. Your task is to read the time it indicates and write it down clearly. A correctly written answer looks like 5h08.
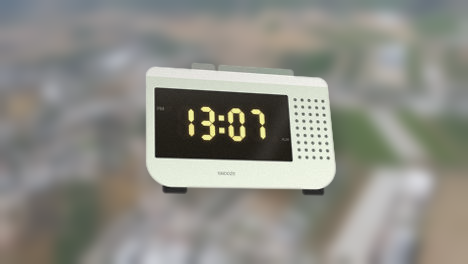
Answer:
13h07
